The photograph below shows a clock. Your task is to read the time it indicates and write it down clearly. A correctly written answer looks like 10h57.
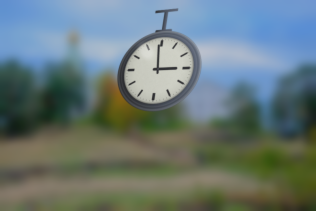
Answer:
2h59
